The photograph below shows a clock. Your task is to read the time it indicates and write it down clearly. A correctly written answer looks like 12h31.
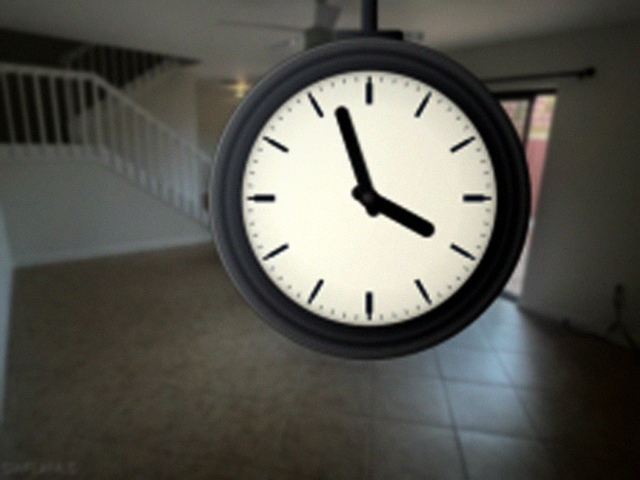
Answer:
3h57
